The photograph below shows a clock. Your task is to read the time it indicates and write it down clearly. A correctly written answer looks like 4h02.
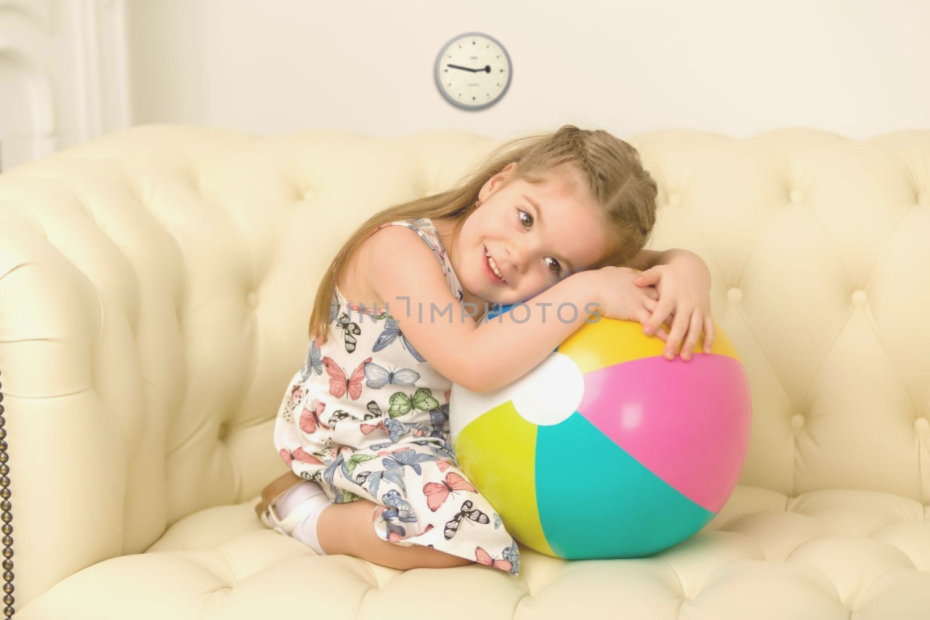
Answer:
2h47
